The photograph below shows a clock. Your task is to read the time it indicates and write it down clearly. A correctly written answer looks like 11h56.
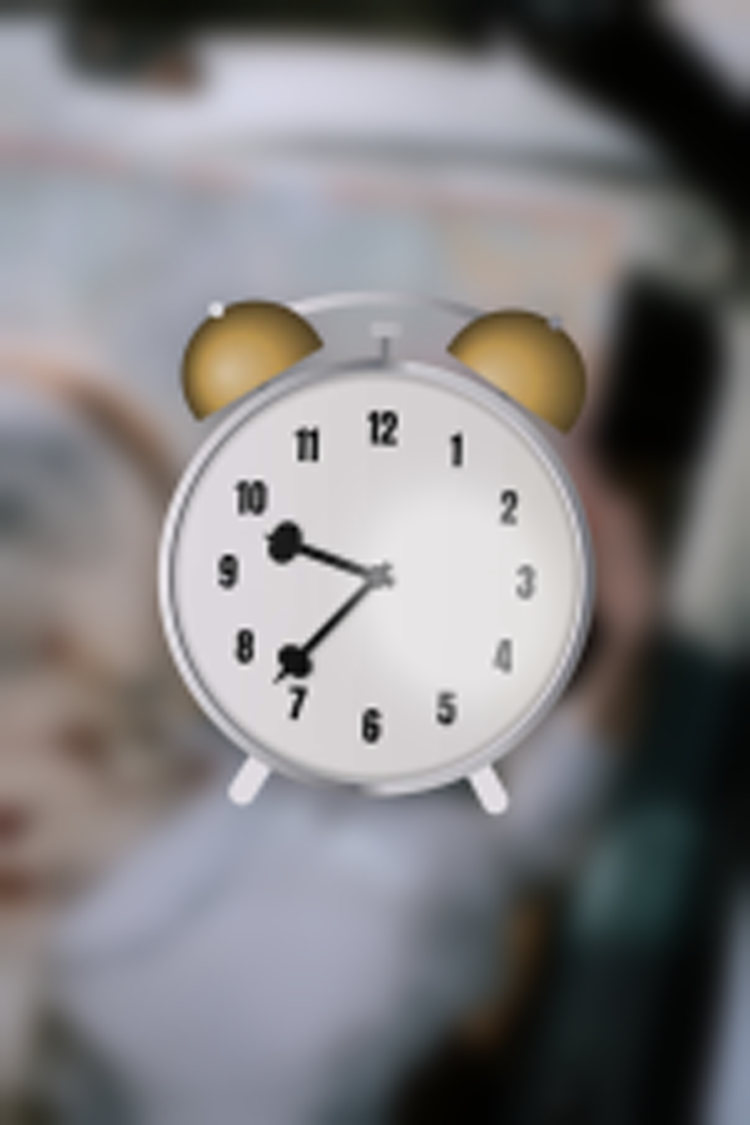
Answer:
9h37
